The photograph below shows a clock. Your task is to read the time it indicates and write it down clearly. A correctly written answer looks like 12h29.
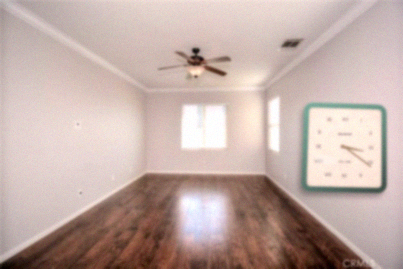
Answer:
3h21
